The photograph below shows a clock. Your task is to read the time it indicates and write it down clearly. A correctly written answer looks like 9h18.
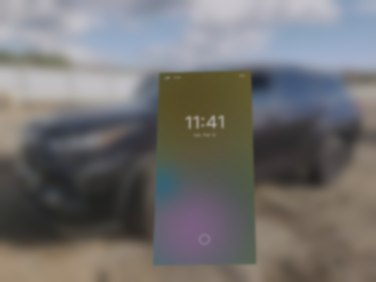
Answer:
11h41
